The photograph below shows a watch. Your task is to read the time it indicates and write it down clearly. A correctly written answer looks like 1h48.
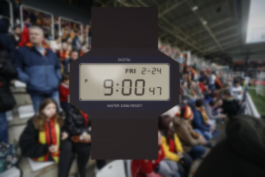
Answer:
9h00
